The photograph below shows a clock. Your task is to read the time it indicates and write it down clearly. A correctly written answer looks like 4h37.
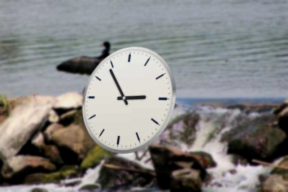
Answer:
2h54
